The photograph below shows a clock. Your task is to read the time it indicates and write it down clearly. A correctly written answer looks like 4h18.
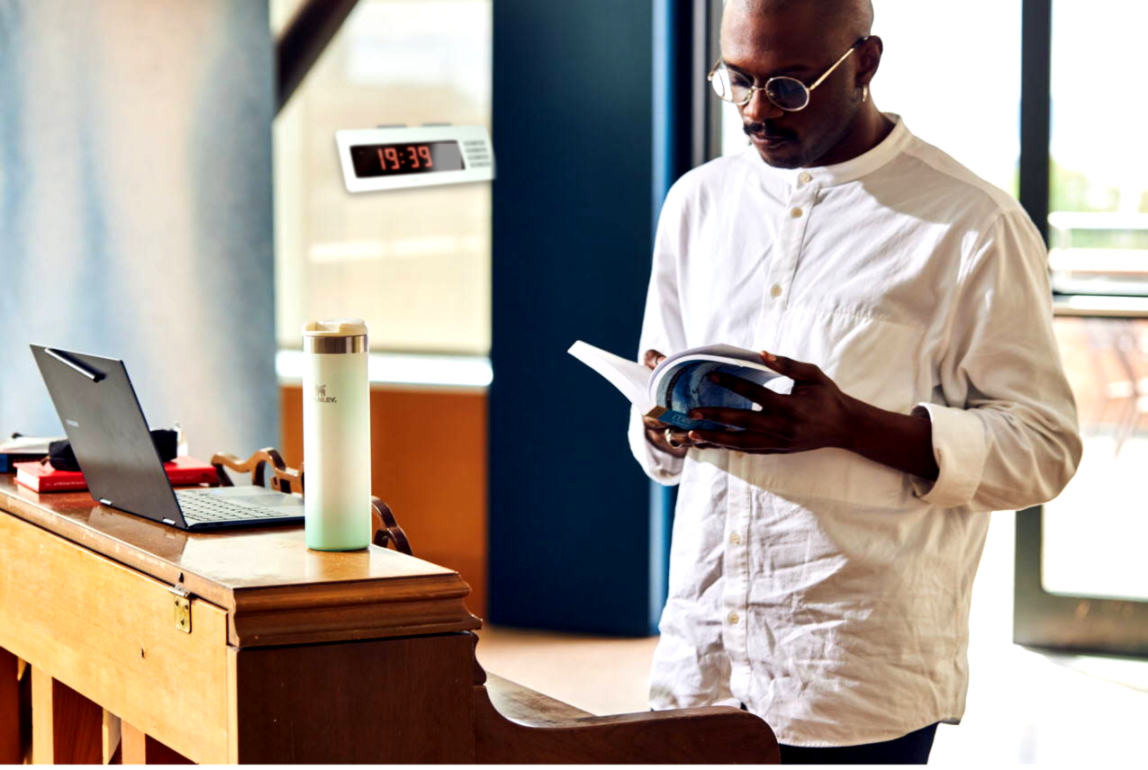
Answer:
19h39
